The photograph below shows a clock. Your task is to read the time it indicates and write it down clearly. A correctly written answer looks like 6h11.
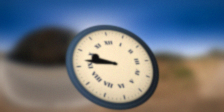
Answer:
9h47
